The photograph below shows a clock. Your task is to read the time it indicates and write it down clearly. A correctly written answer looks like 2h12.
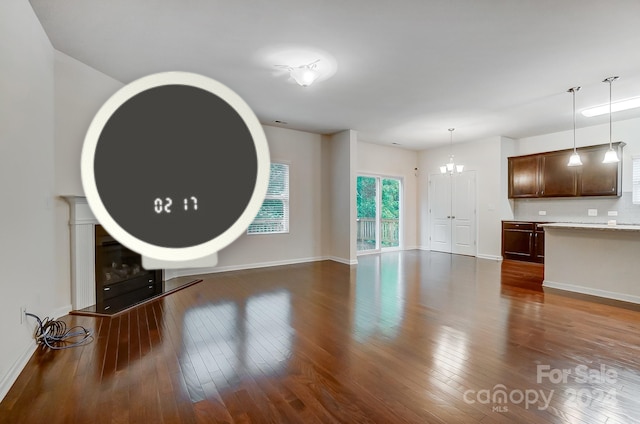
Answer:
2h17
